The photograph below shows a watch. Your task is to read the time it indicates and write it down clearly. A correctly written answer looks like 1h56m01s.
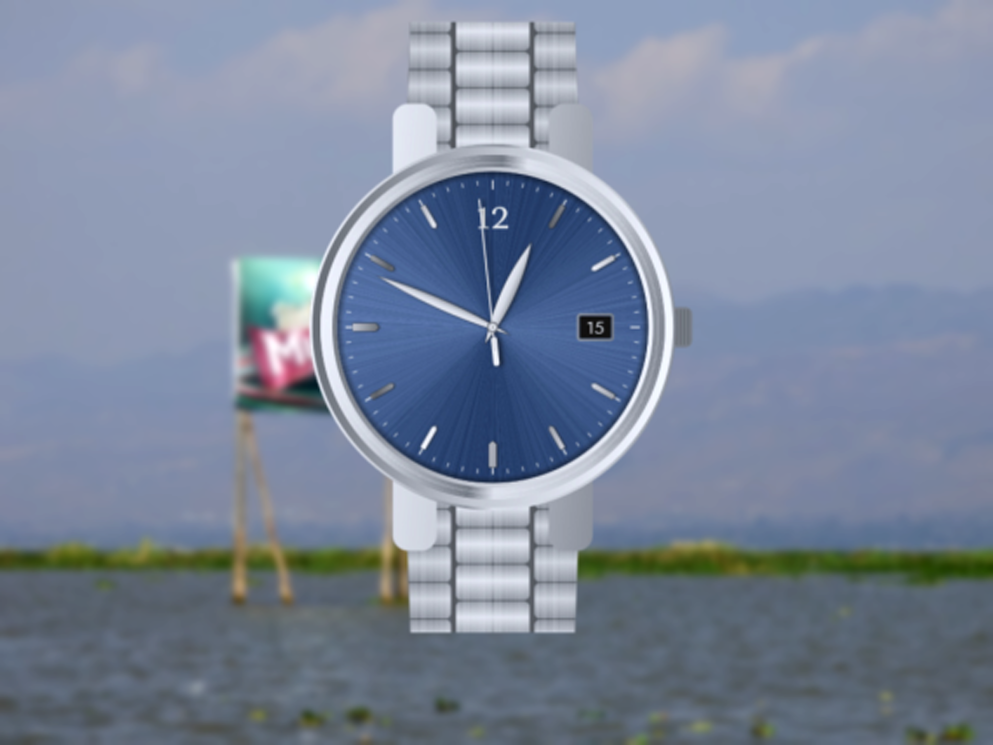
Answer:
12h48m59s
